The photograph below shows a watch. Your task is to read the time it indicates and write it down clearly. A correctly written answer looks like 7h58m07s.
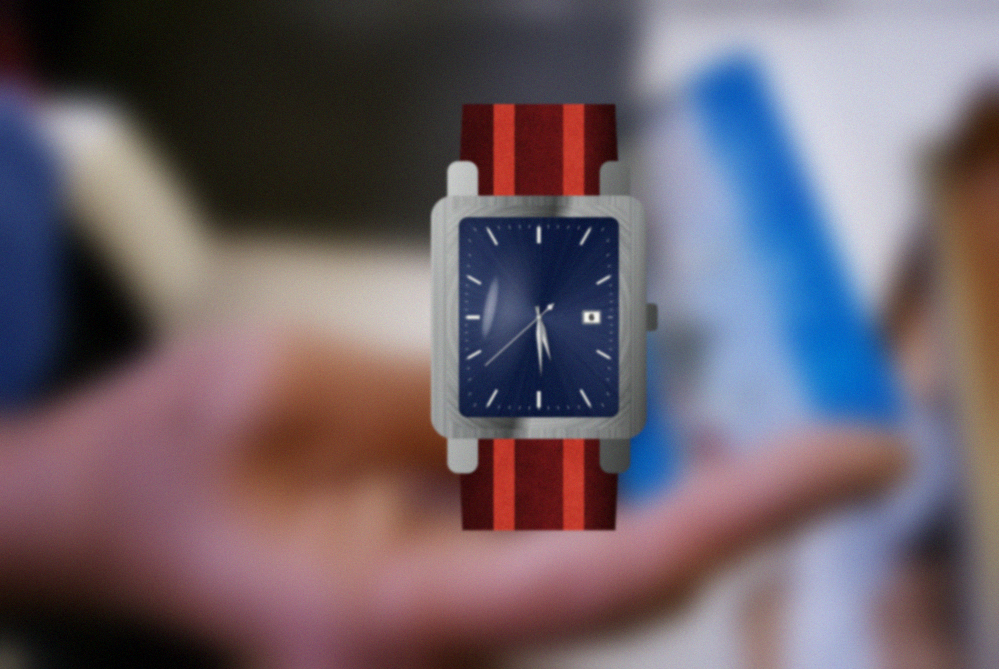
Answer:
5h29m38s
